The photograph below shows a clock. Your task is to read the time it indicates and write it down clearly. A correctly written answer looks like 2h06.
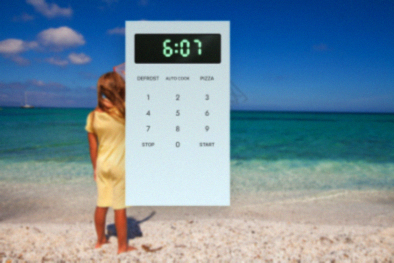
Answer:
6h07
